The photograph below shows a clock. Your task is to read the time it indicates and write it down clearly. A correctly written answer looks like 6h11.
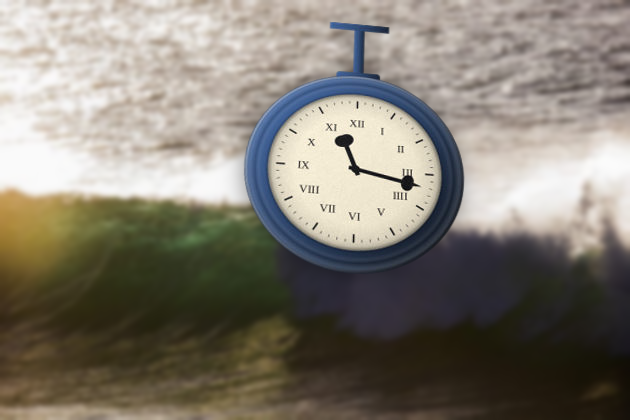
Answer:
11h17
